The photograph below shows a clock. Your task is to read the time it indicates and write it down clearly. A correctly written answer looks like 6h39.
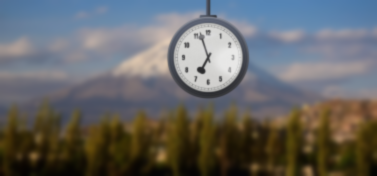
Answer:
6h57
